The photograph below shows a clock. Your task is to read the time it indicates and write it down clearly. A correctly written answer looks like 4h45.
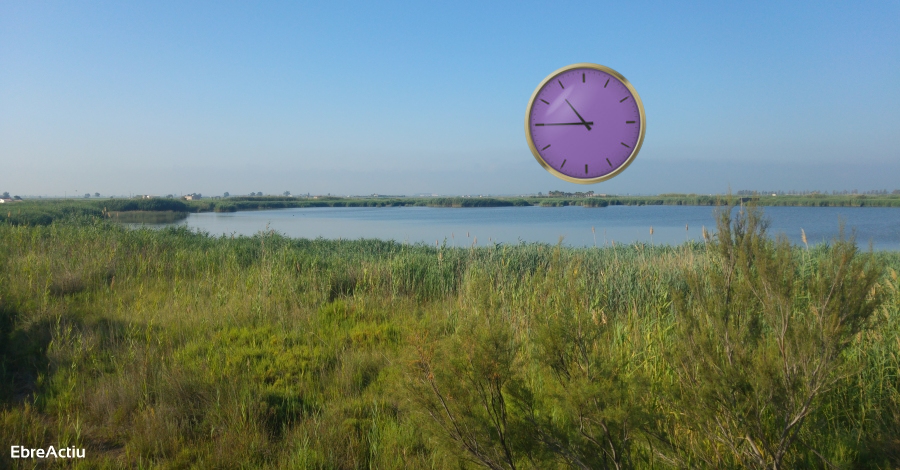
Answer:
10h45
